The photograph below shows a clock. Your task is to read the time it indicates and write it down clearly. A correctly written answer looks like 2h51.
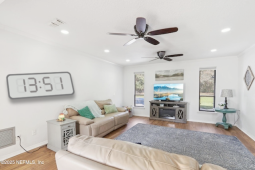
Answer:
13h51
